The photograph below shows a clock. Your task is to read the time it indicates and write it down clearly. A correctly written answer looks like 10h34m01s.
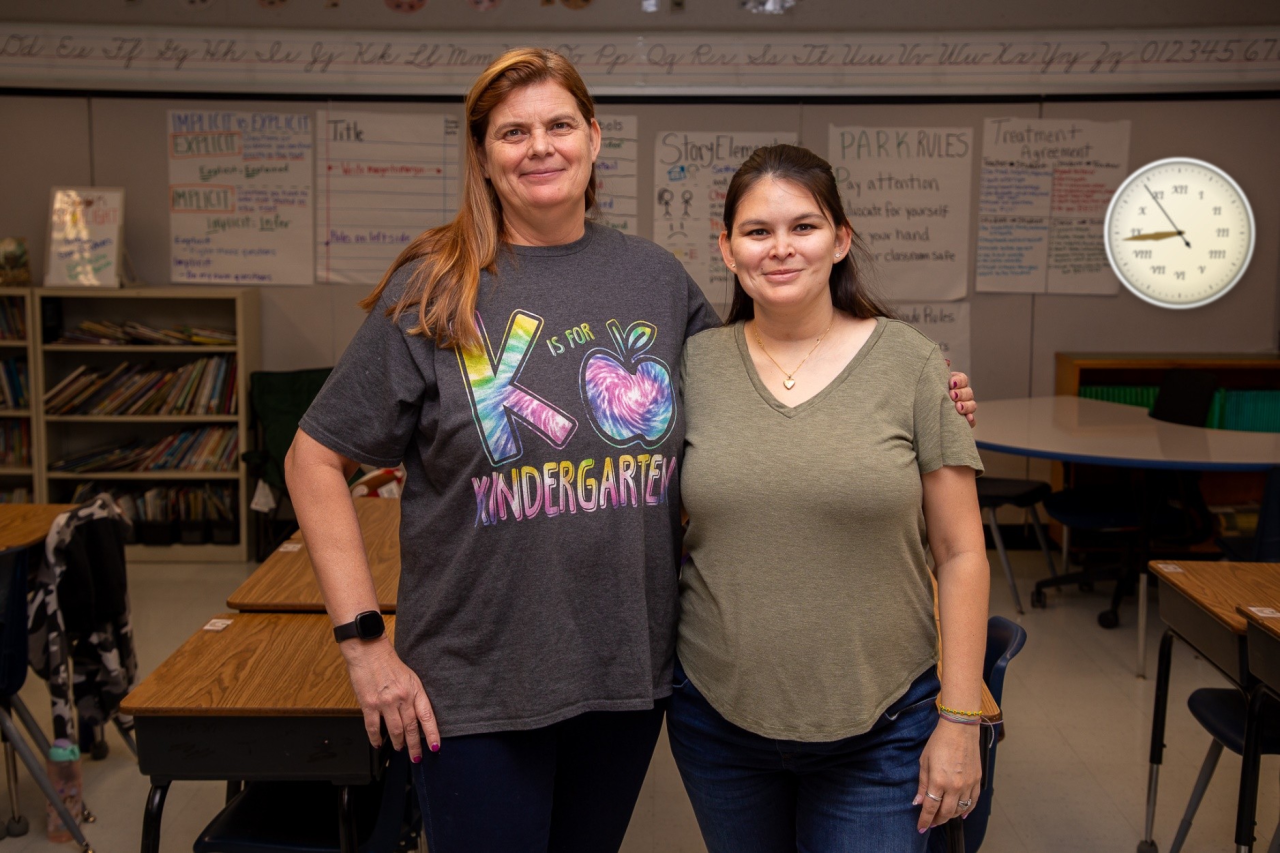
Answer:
8h43m54s
